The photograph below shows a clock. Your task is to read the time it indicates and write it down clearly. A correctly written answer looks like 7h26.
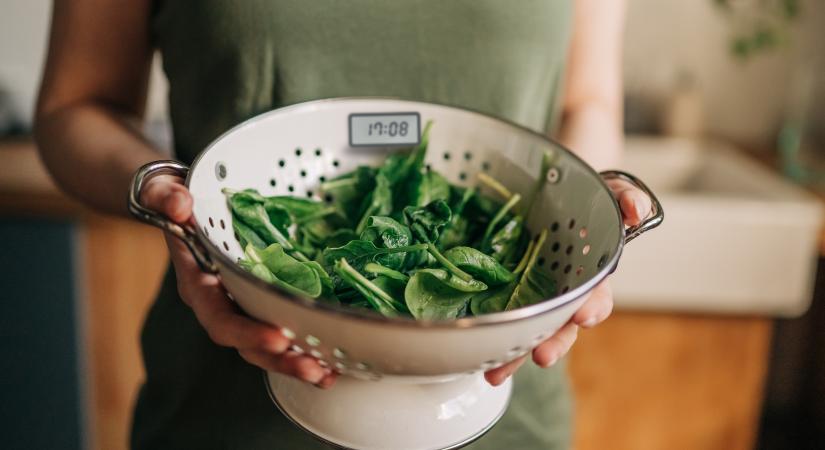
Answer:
17h08
